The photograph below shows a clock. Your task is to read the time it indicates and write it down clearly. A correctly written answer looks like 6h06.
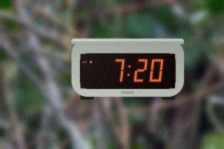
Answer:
7h20
